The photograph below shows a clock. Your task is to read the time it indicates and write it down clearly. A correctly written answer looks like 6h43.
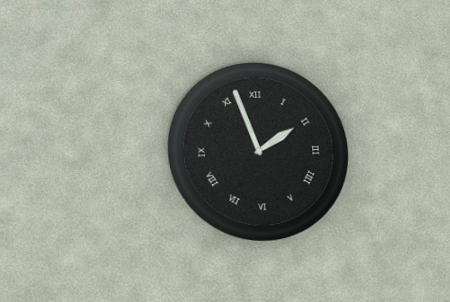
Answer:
1h57
